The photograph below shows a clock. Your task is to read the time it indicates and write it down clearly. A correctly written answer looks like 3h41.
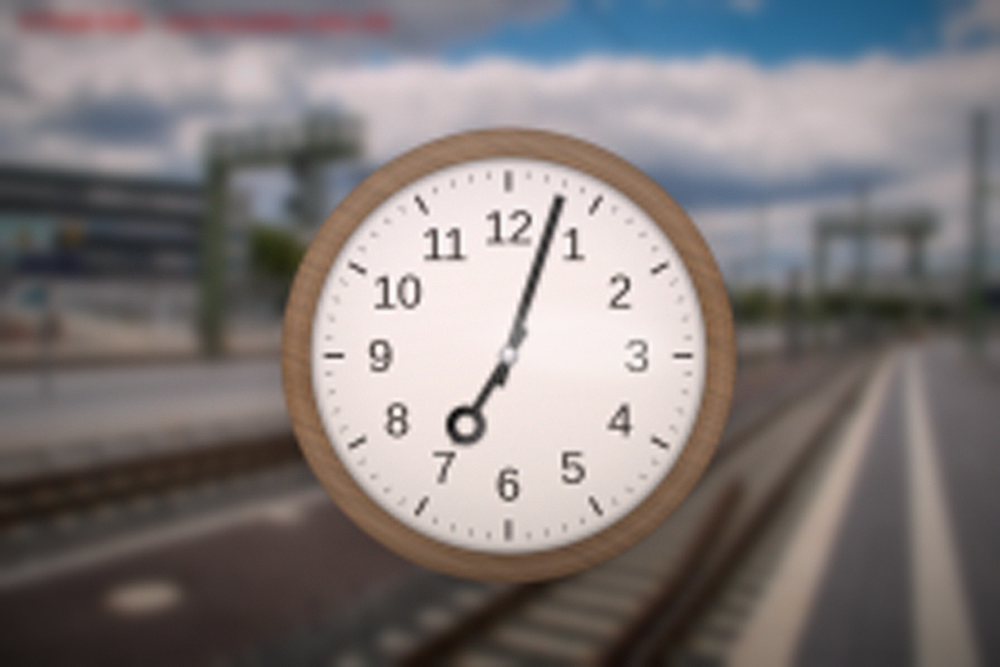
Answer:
7h03
